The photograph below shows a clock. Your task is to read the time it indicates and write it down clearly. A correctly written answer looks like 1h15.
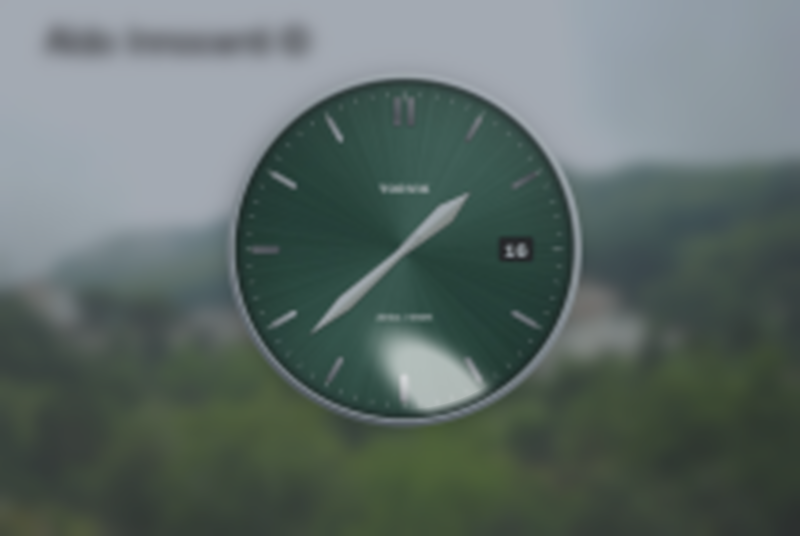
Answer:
1h38
